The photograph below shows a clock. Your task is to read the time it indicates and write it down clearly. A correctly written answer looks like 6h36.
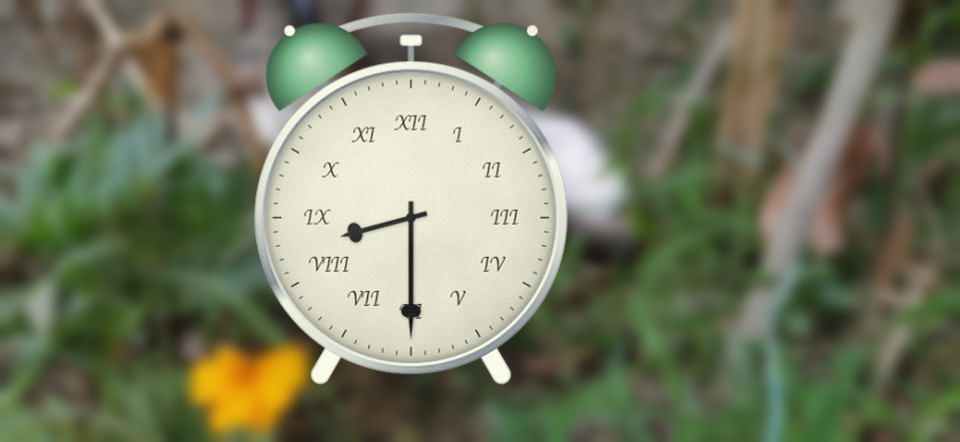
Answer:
8h30
